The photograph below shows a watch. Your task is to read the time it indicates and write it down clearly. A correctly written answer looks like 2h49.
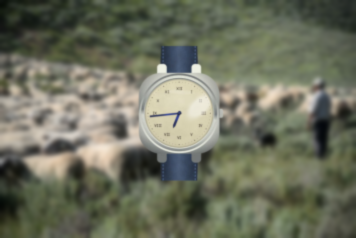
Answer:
6h44
